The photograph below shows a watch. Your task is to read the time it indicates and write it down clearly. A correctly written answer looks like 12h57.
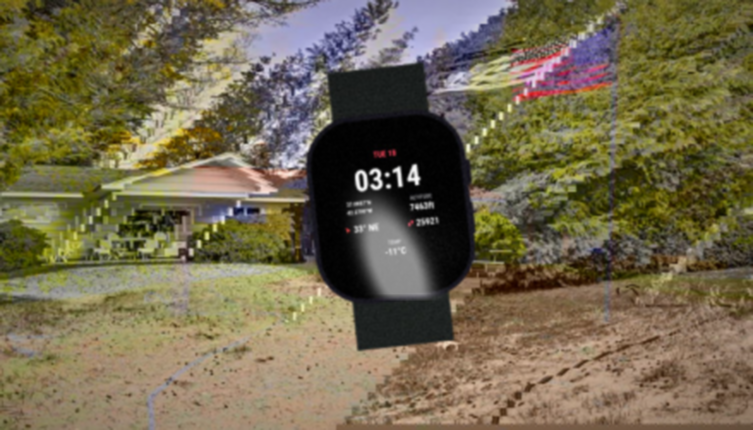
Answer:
3h14
